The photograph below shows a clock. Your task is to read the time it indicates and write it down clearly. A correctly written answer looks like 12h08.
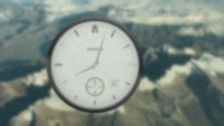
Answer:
8h03
